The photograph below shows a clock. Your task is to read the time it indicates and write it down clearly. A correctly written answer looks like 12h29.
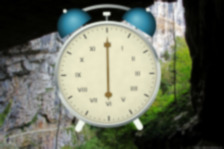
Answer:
6h00
